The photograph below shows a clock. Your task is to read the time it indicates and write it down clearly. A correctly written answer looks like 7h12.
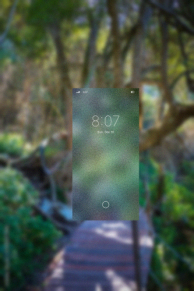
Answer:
8h07
